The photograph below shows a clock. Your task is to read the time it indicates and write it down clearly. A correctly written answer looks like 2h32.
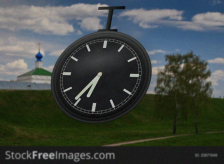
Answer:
6h36
